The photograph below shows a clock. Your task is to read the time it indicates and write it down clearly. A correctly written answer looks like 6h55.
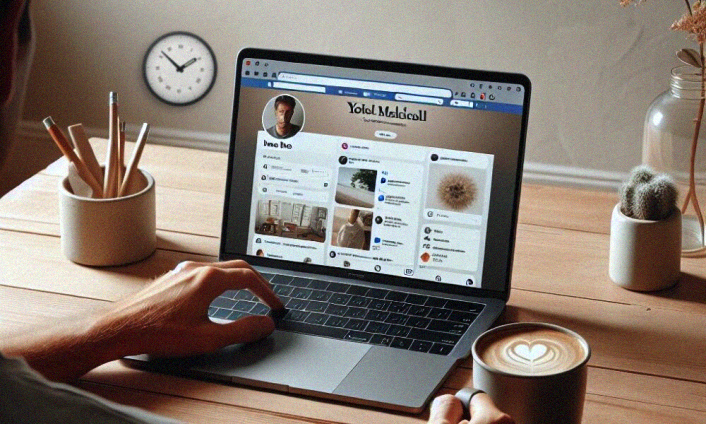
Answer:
1h52
